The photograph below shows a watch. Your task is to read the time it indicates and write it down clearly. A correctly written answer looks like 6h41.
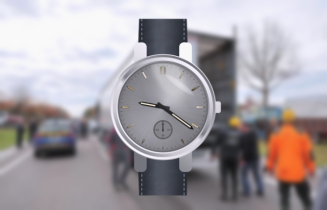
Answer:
9h21
